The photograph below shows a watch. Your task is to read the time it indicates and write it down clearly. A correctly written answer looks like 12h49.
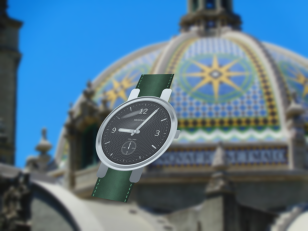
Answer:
9h05
